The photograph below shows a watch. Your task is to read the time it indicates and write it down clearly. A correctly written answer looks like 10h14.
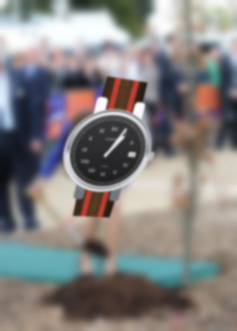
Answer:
1h04
